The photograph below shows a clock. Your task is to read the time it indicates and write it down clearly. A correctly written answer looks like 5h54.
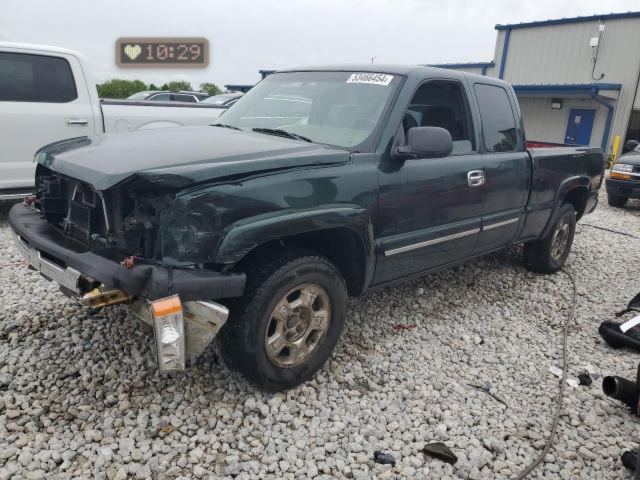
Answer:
10h29
